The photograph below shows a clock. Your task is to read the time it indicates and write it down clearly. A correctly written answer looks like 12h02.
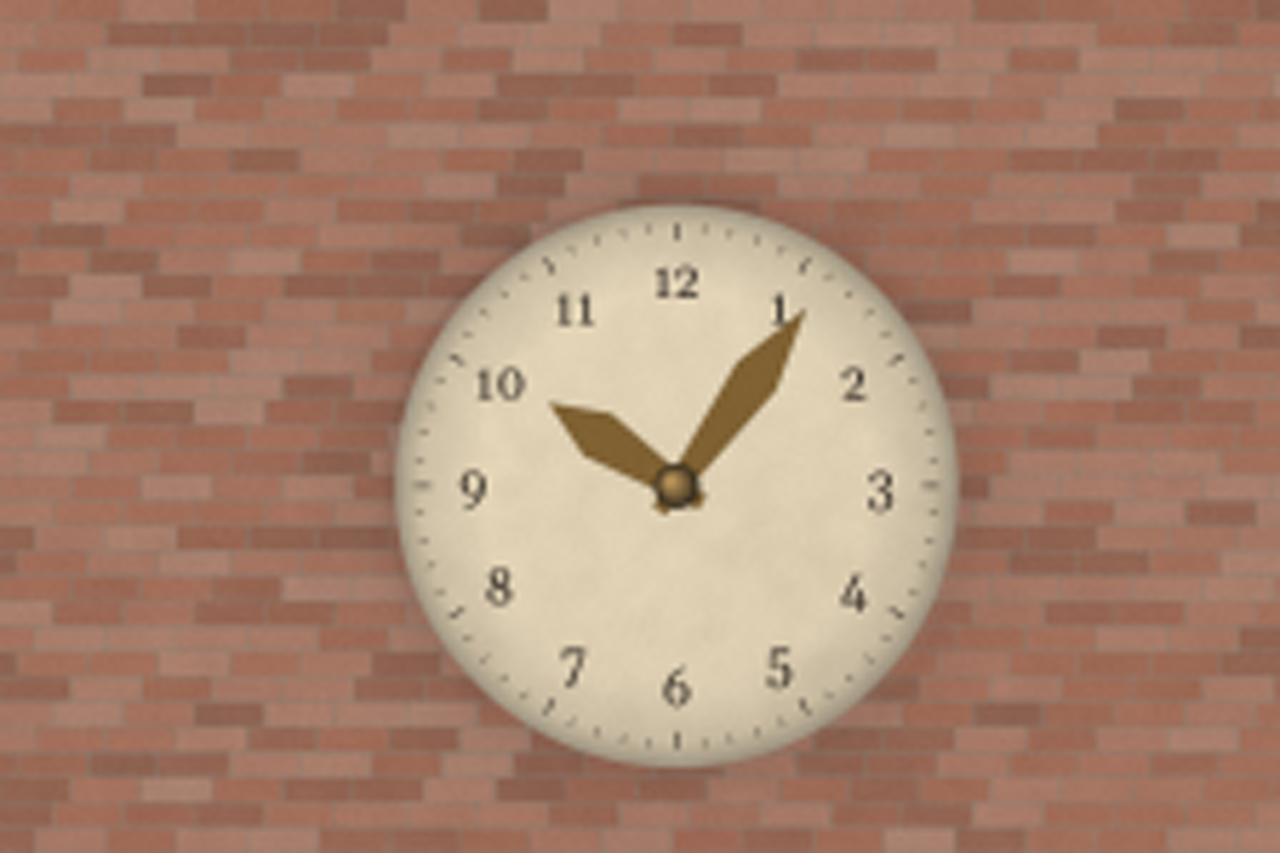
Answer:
10h06
